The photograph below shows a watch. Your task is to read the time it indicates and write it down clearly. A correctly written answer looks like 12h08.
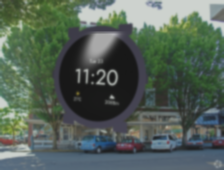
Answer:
11h20
